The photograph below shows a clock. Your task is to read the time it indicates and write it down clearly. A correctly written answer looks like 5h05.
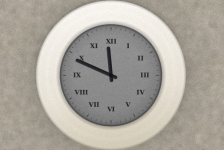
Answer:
11h49
